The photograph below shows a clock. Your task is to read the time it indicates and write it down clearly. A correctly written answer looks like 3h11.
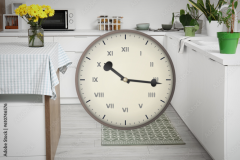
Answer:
10h16
